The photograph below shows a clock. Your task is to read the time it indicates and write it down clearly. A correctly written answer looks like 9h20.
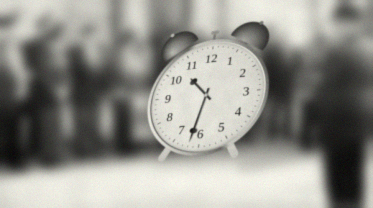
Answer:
10h32
